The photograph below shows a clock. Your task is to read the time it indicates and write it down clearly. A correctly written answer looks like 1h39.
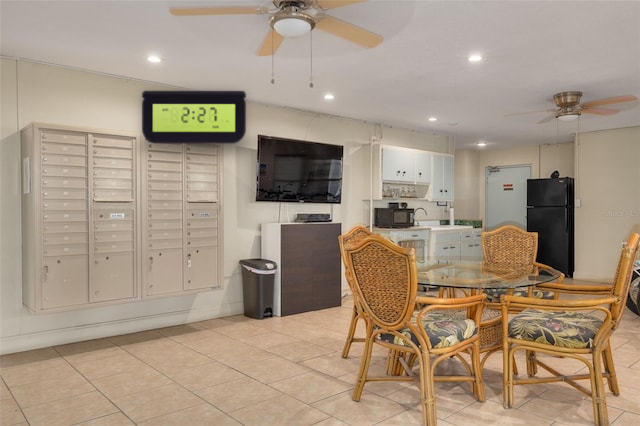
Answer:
2h27
